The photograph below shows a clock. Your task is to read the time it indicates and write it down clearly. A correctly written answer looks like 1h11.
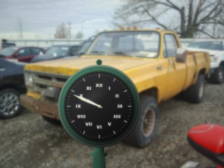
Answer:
9h49
